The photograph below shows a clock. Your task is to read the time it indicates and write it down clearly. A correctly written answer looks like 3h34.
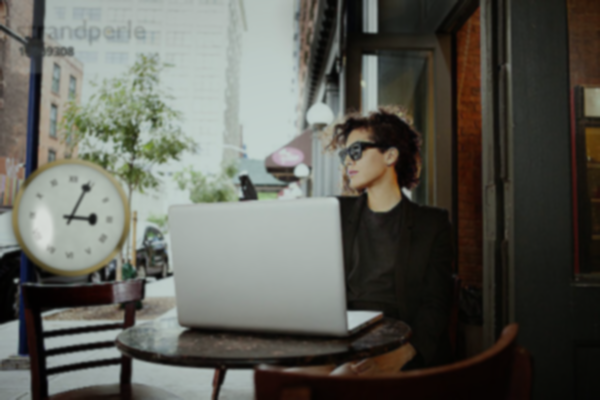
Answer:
3h04
